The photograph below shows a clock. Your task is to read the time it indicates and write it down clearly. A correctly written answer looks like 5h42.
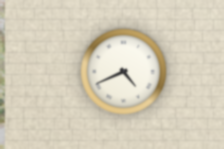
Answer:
4h41
